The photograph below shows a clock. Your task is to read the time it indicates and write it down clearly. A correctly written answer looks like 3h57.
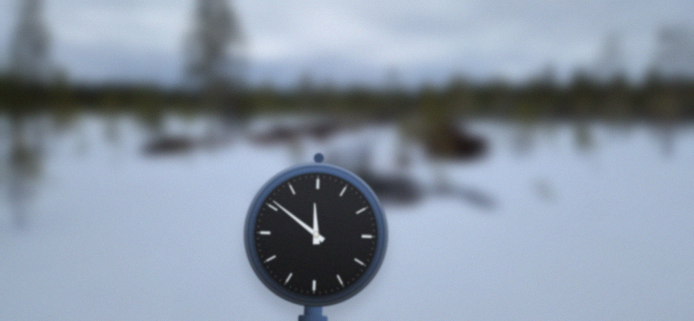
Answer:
11h51
